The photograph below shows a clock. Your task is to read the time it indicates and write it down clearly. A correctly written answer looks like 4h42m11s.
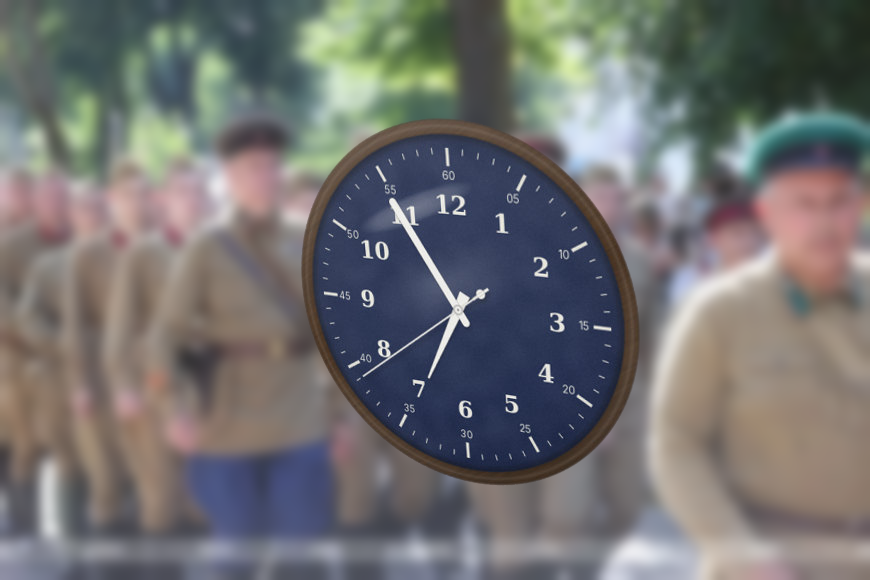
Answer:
6h54m39s
